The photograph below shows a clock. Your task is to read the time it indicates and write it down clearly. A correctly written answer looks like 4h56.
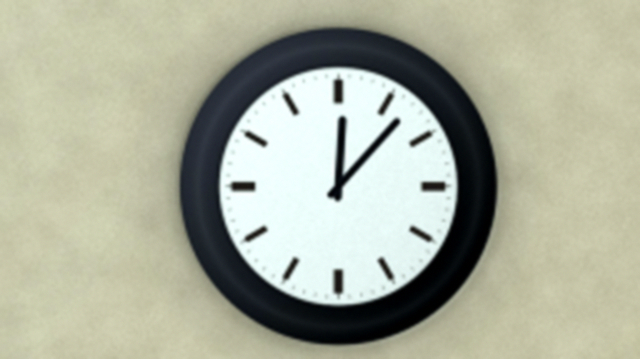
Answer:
12h07
